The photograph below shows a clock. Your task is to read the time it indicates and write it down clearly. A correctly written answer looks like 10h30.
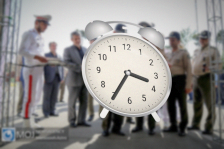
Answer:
3h35
